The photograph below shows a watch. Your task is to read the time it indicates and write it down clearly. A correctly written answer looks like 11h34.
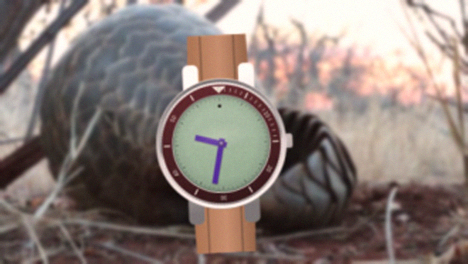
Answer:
9h32
